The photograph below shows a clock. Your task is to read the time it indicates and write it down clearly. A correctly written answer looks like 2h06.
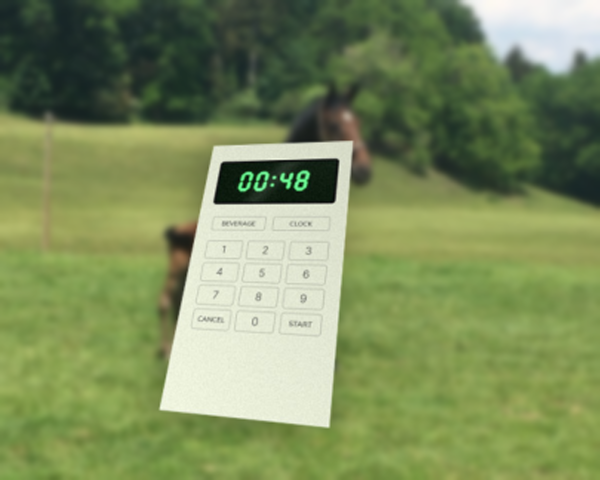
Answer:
0h48
